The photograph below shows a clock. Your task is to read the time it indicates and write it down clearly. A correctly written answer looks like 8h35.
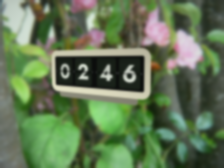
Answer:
2h46
